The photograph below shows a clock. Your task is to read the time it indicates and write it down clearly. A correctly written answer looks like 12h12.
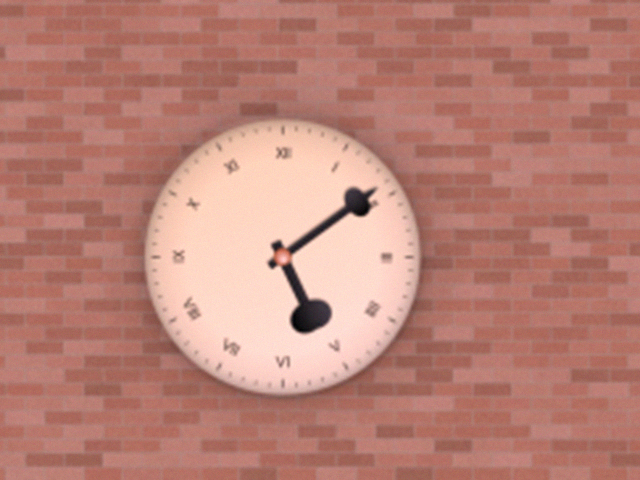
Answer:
5h09
